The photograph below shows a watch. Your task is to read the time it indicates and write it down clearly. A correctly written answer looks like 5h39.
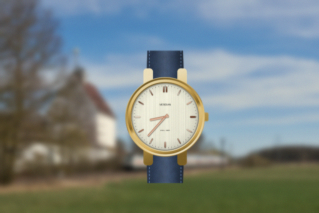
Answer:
8h37
